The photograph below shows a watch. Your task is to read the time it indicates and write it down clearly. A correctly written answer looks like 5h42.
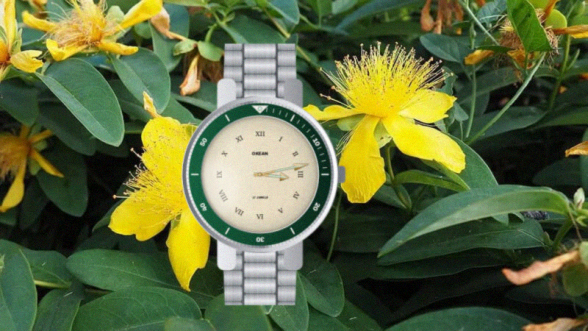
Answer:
3h13
